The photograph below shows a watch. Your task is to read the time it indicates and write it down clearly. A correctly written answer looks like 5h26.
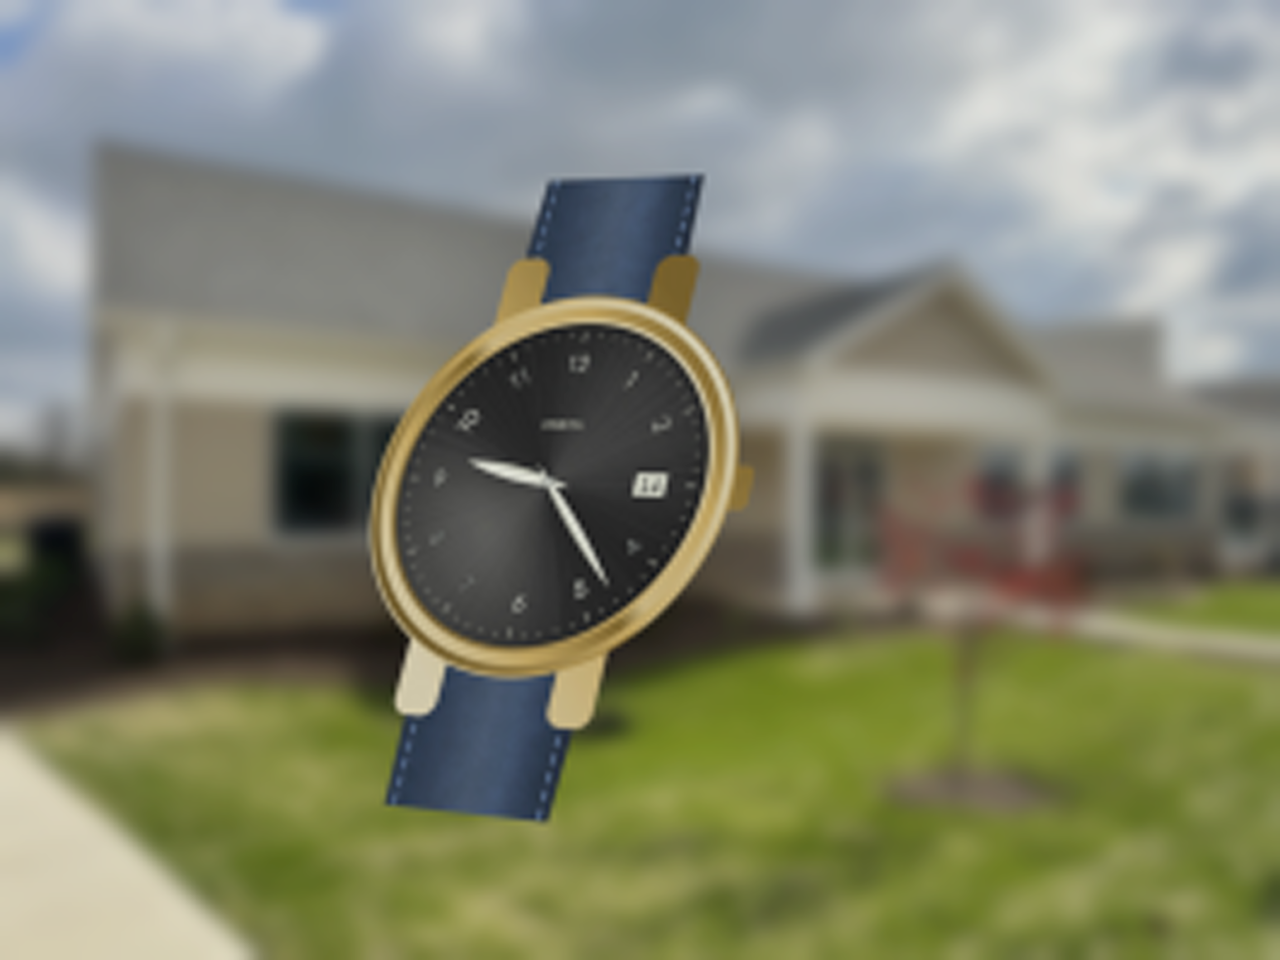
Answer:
9h23
